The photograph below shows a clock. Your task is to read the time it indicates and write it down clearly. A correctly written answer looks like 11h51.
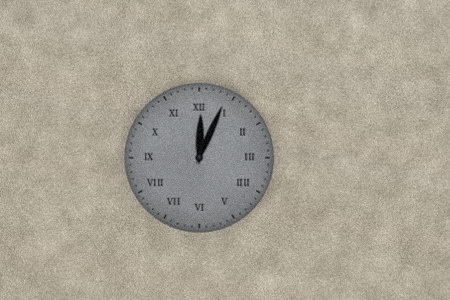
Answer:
12h04
